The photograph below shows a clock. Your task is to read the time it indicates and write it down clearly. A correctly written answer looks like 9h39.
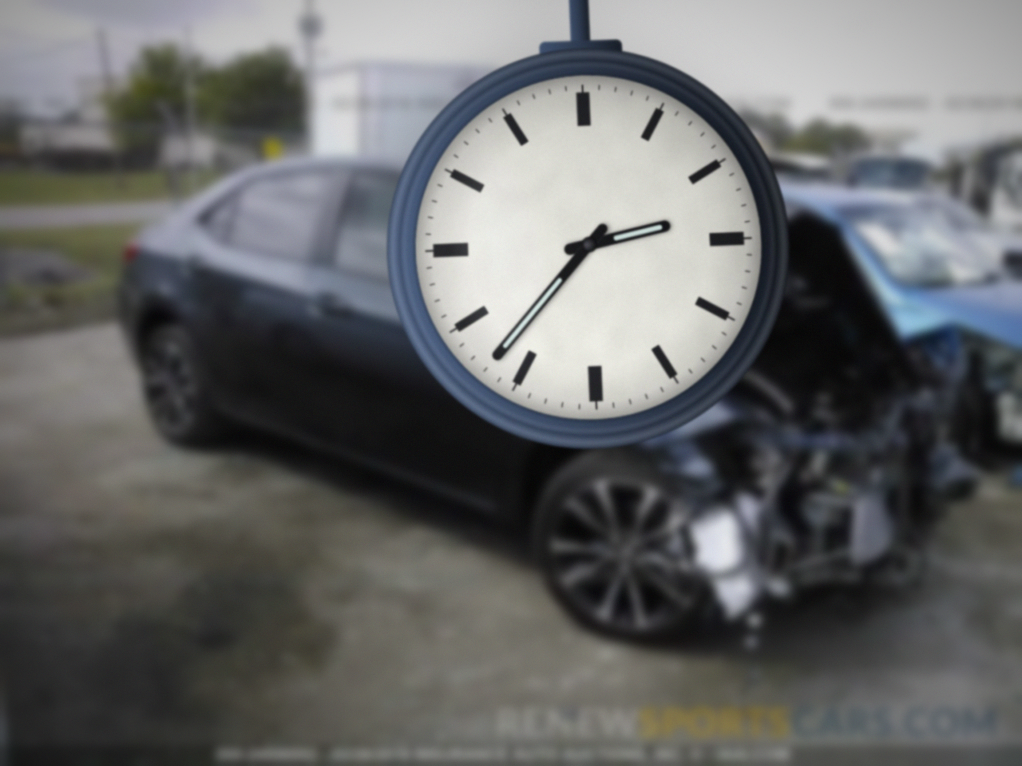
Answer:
2h37
